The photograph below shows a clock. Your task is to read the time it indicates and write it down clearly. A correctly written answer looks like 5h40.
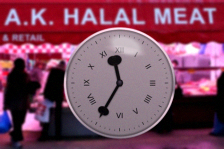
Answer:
11h35
